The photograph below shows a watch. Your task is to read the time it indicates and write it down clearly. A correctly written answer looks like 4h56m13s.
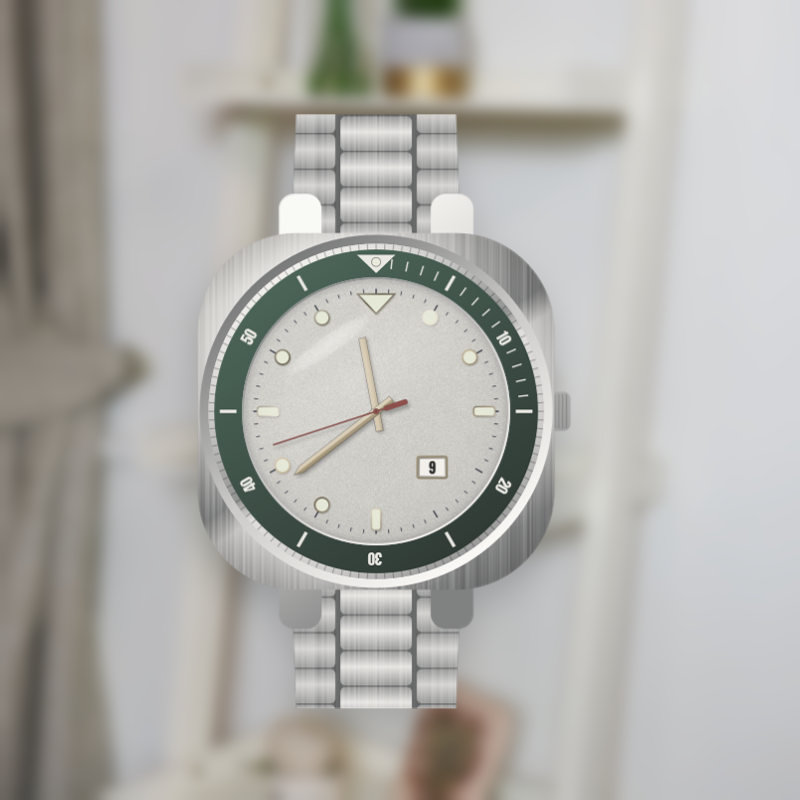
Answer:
11h38m42s
